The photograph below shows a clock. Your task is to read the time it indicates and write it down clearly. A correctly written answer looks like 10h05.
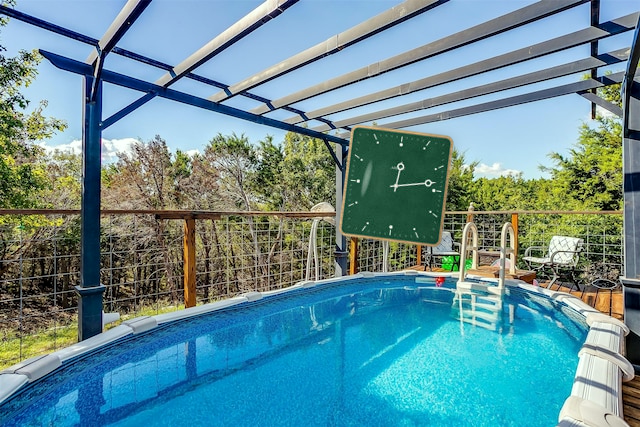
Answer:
12h13
